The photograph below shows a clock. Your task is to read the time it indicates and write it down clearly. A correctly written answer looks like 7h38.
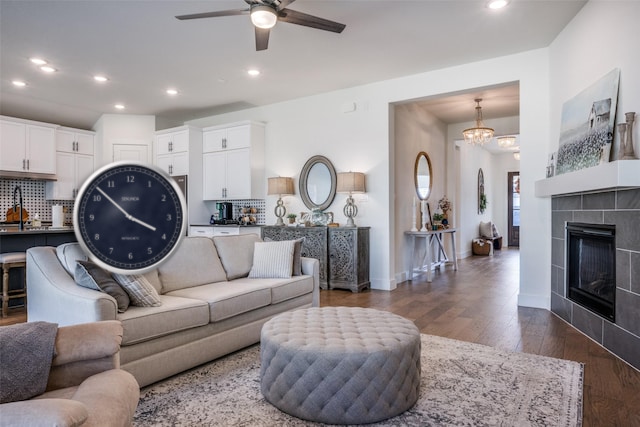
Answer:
3h52
